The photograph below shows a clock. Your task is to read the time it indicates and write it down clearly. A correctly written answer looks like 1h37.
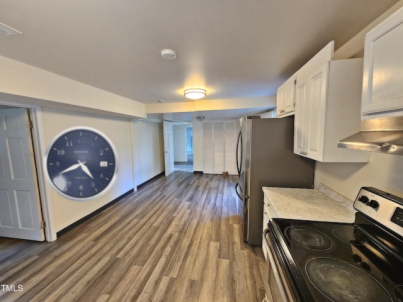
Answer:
4h41
